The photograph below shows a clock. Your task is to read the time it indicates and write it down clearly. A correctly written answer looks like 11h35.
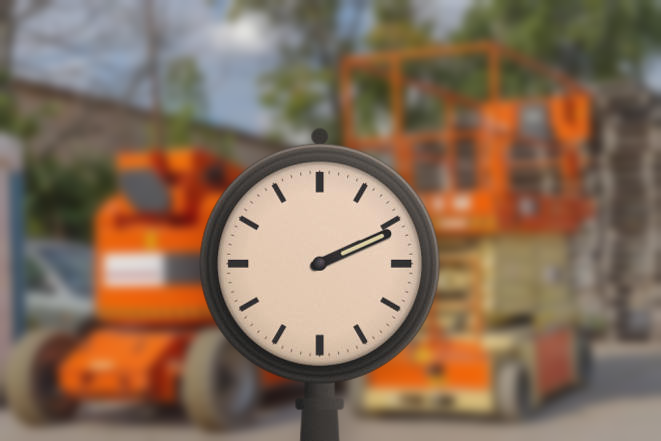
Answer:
2h11
